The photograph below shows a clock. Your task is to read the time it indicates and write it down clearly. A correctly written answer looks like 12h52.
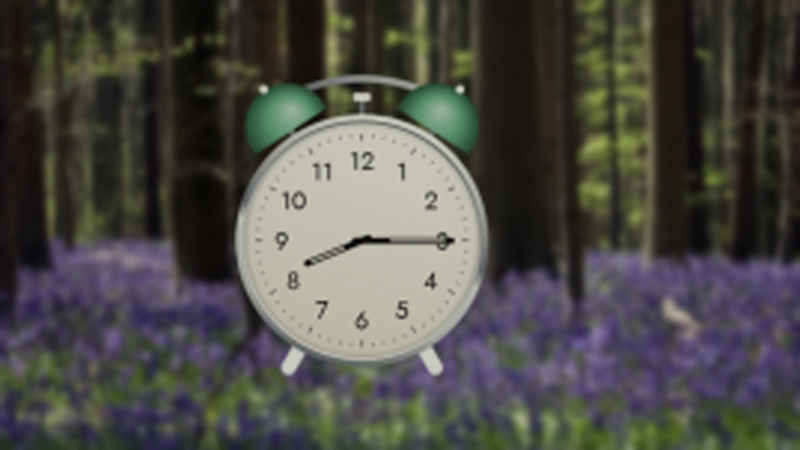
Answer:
8h15
